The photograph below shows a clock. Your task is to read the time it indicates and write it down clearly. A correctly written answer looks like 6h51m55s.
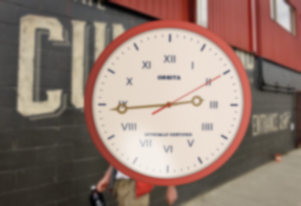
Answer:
2h44m10s
